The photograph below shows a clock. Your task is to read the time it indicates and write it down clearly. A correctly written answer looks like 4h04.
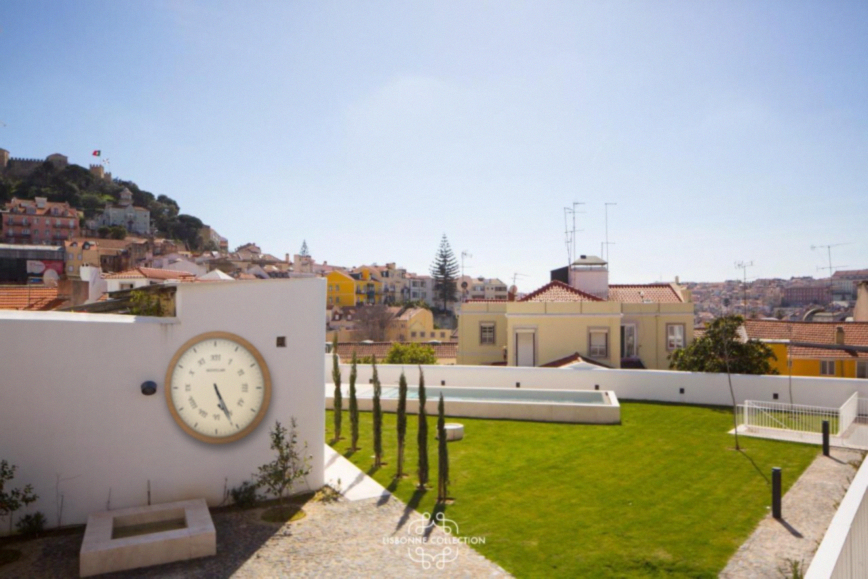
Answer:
5h26
